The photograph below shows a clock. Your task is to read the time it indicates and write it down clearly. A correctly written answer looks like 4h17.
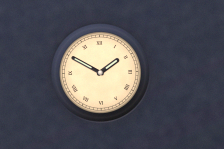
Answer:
1h50
